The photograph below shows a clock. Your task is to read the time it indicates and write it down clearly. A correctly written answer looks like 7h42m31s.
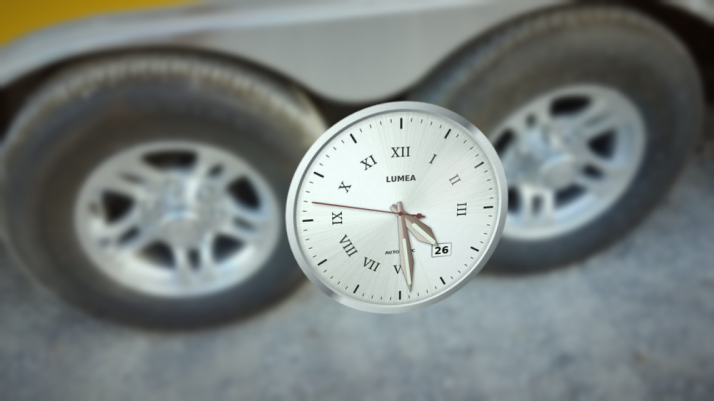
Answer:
4h28m47s
